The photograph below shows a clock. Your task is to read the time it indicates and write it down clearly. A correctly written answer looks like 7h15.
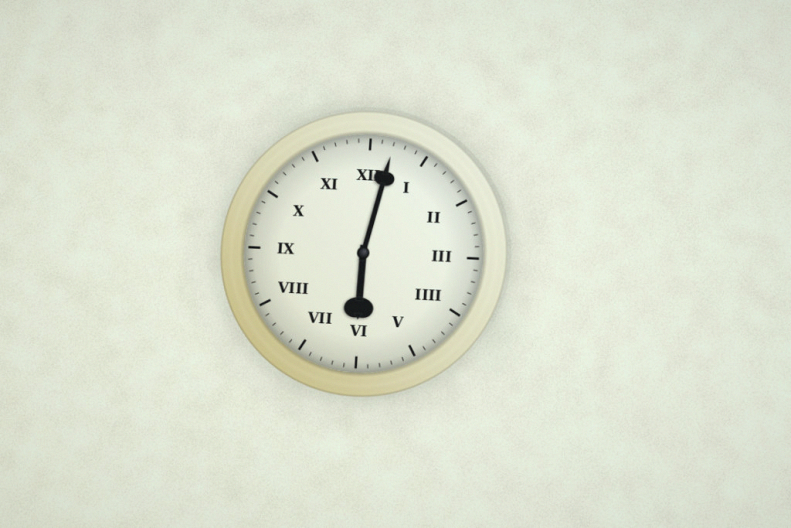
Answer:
6h02
